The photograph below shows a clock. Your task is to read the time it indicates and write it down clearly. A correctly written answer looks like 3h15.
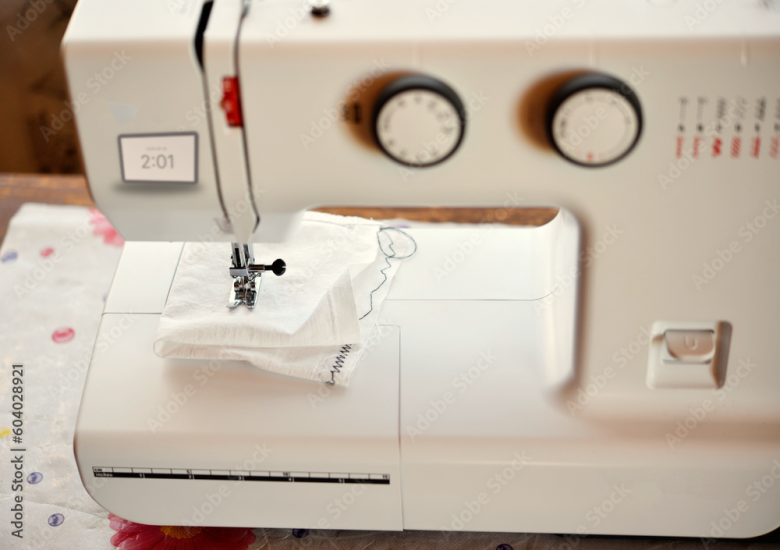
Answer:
2h01
